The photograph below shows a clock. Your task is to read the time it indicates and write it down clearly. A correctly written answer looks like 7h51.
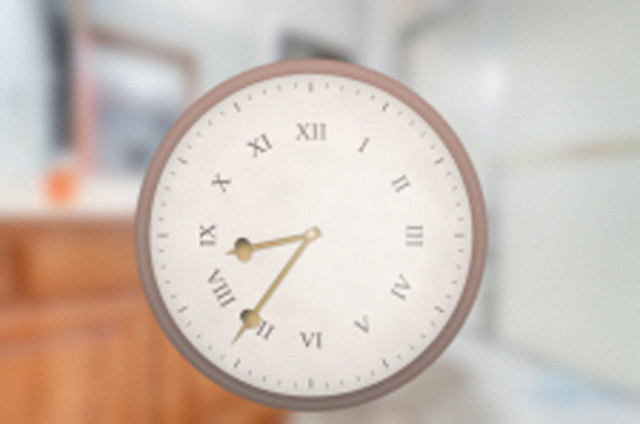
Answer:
8h36
